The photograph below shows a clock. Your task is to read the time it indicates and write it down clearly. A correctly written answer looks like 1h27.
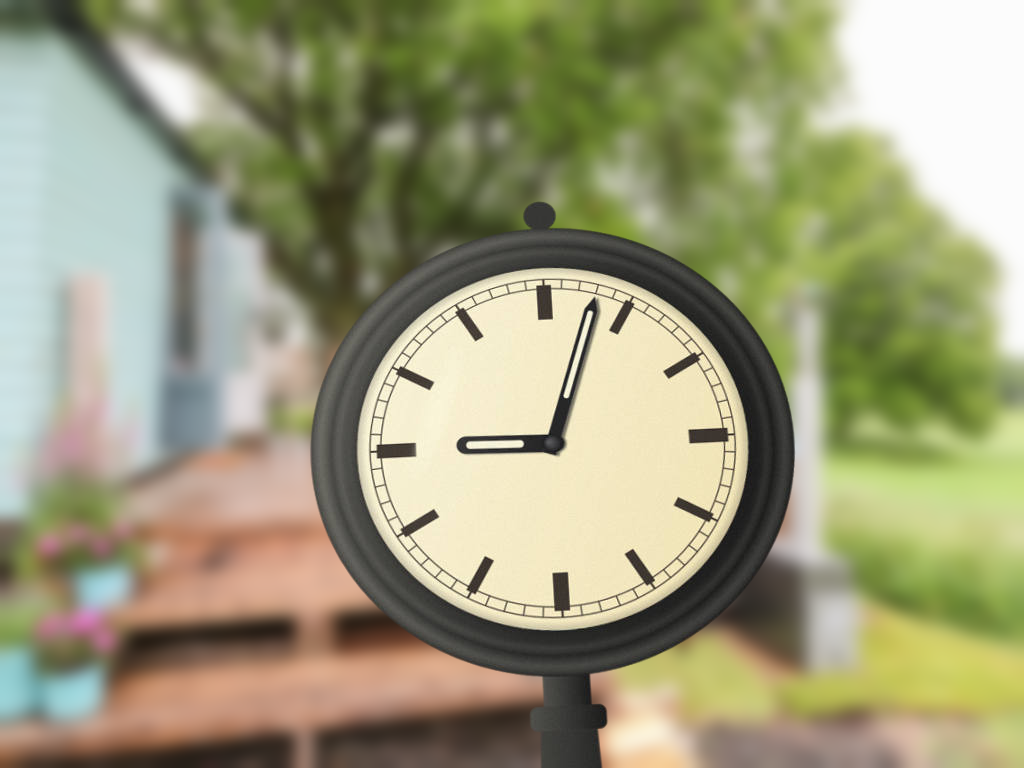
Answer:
9h03
